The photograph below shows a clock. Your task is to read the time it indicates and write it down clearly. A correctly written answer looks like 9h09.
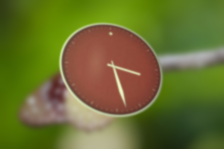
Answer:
3h28
